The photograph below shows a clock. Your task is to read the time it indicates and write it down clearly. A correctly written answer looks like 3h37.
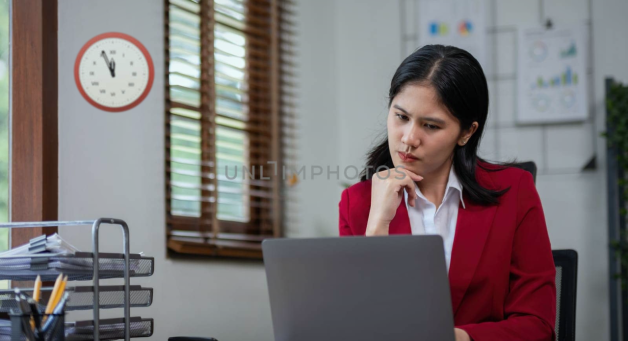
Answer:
11h56
